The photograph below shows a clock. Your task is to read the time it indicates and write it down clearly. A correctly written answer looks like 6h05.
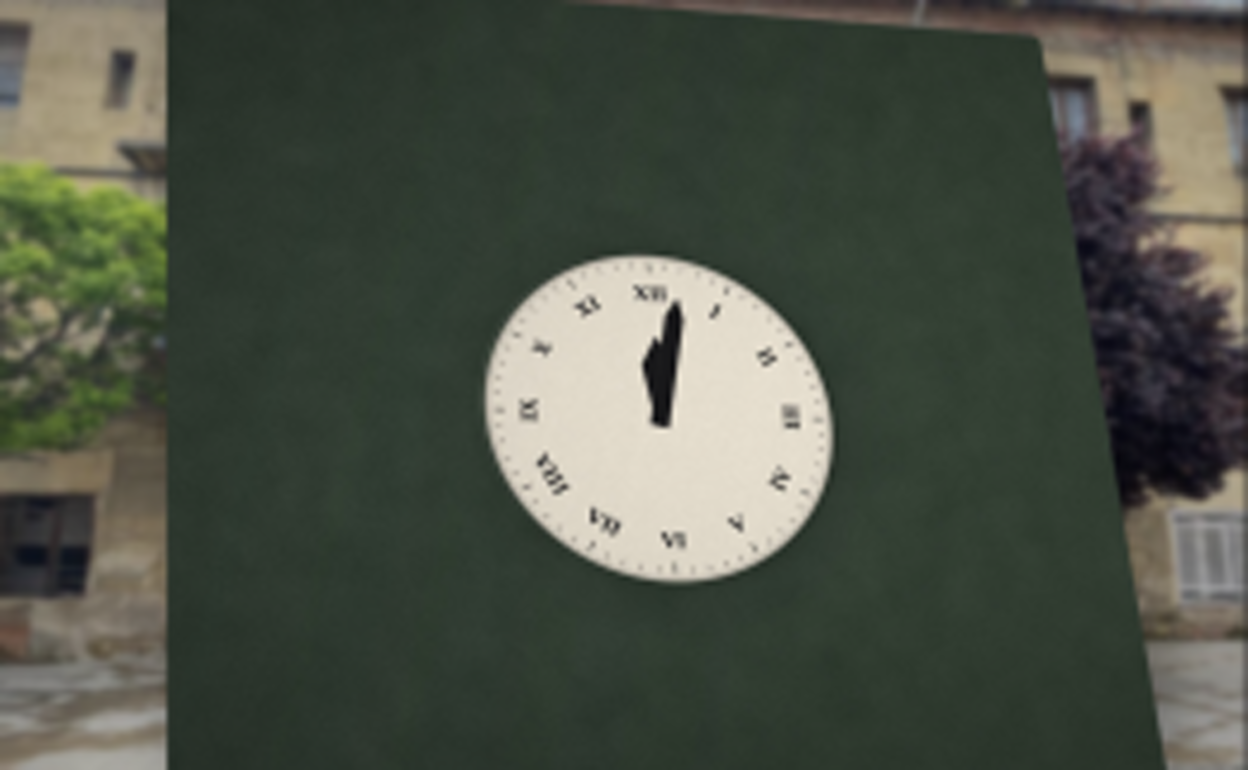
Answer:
12h02
